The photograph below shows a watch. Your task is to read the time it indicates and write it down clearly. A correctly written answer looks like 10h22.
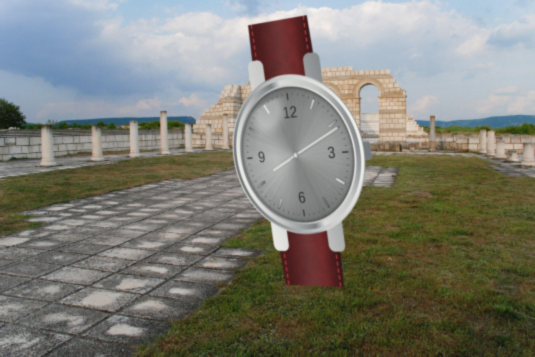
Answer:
8h11
